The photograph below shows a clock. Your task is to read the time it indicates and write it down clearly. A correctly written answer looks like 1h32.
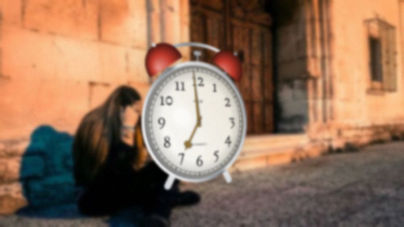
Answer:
6h59
